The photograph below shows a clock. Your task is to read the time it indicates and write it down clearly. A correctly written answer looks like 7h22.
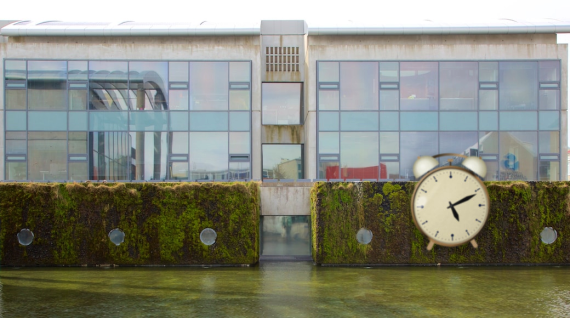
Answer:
5h11
